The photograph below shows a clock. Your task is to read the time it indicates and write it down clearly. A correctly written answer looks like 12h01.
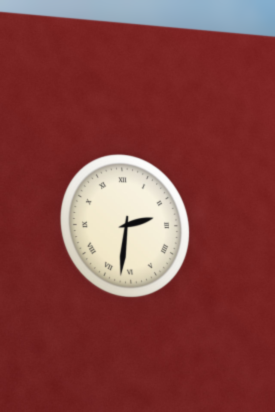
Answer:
2h32
